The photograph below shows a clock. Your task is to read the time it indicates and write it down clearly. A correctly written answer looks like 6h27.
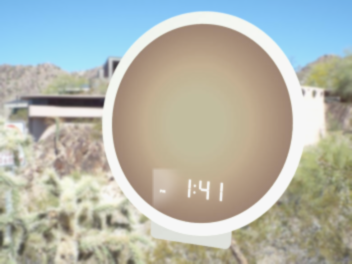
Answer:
1h41
